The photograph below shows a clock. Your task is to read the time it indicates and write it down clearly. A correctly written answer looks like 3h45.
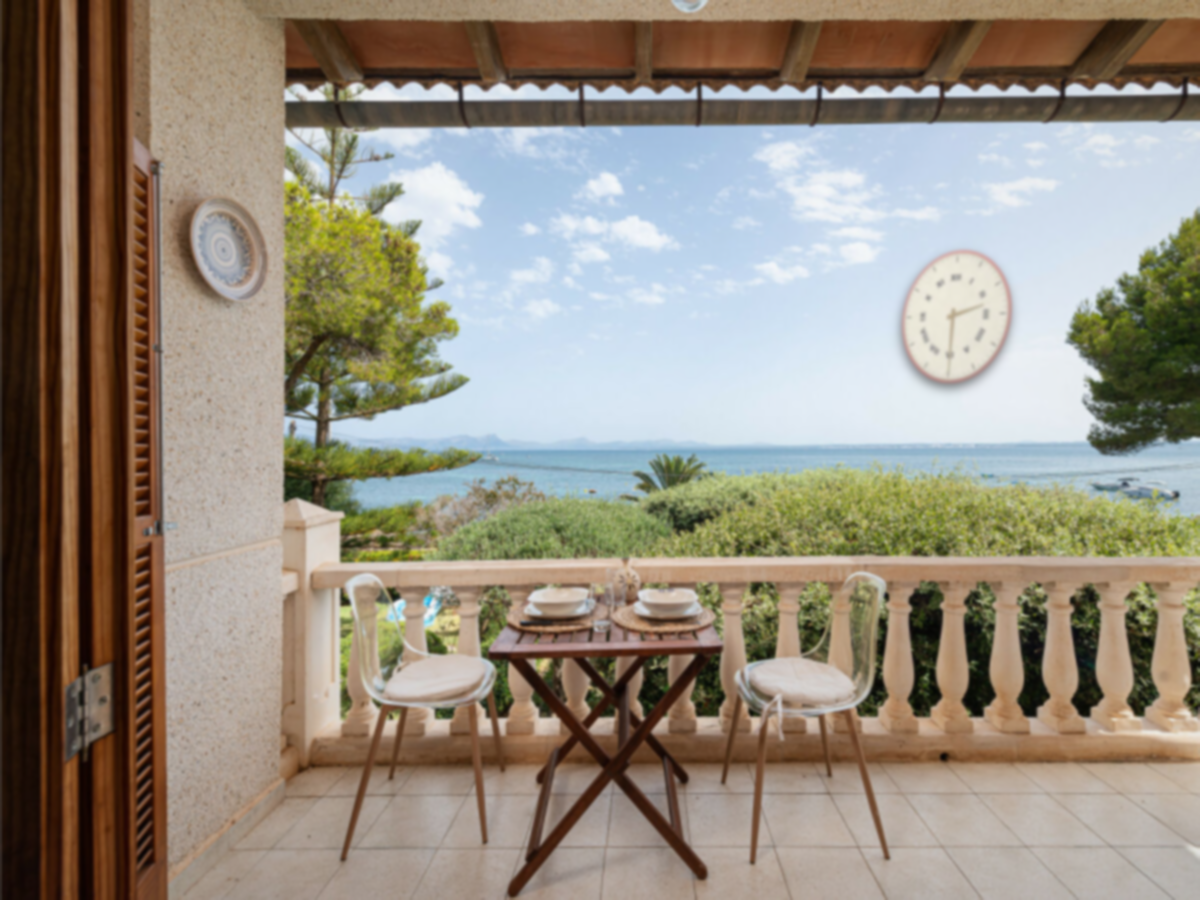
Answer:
2h30
